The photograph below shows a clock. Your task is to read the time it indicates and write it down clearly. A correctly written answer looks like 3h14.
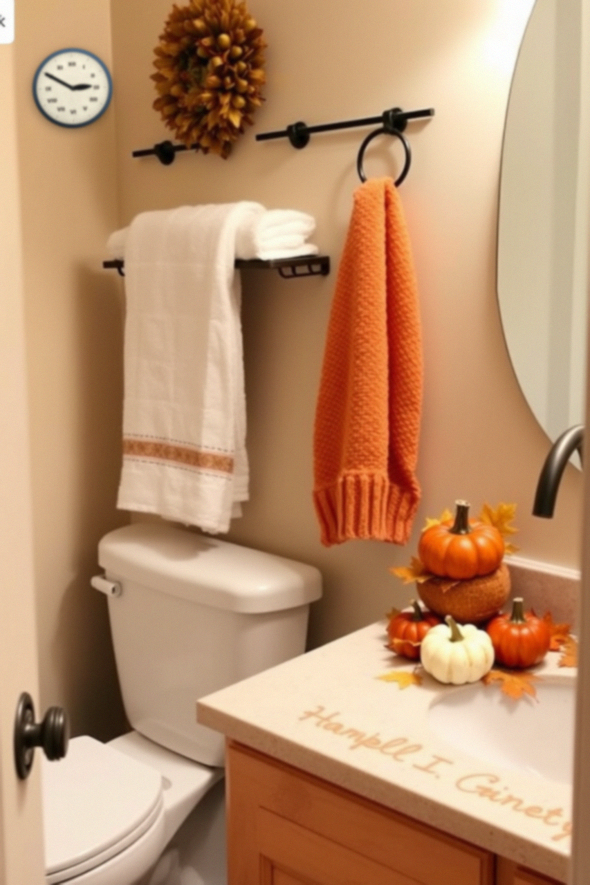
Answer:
2h50
